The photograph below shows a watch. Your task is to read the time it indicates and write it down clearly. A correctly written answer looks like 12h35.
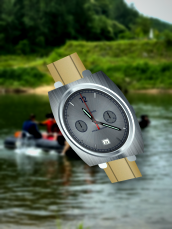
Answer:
11h21
